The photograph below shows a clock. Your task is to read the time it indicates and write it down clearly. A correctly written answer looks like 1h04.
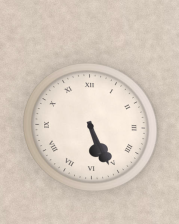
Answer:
5h26
